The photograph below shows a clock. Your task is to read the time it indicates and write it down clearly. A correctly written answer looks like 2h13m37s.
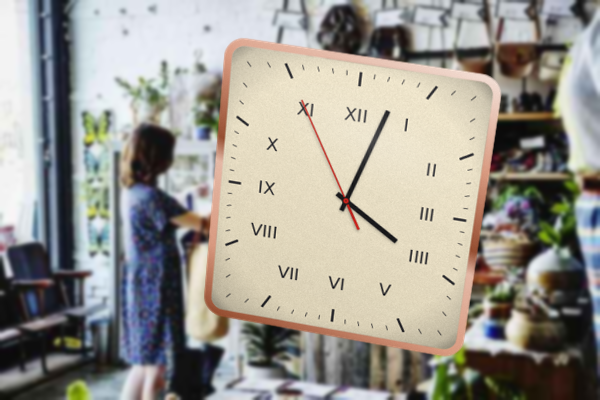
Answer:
4h02m55s
